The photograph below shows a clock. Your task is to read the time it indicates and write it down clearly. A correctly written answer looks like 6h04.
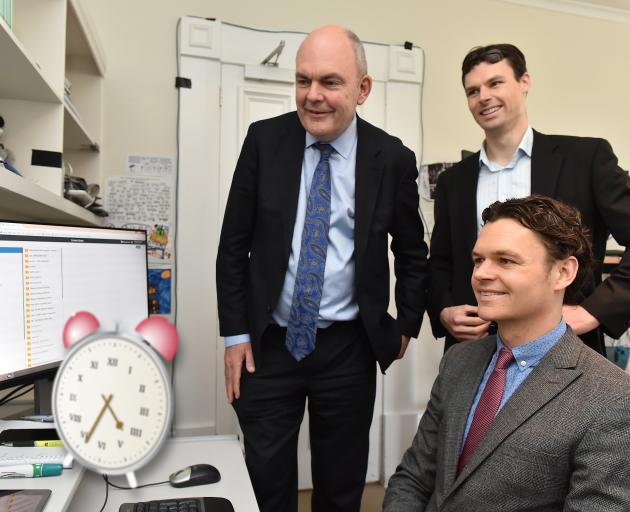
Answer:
4h34
